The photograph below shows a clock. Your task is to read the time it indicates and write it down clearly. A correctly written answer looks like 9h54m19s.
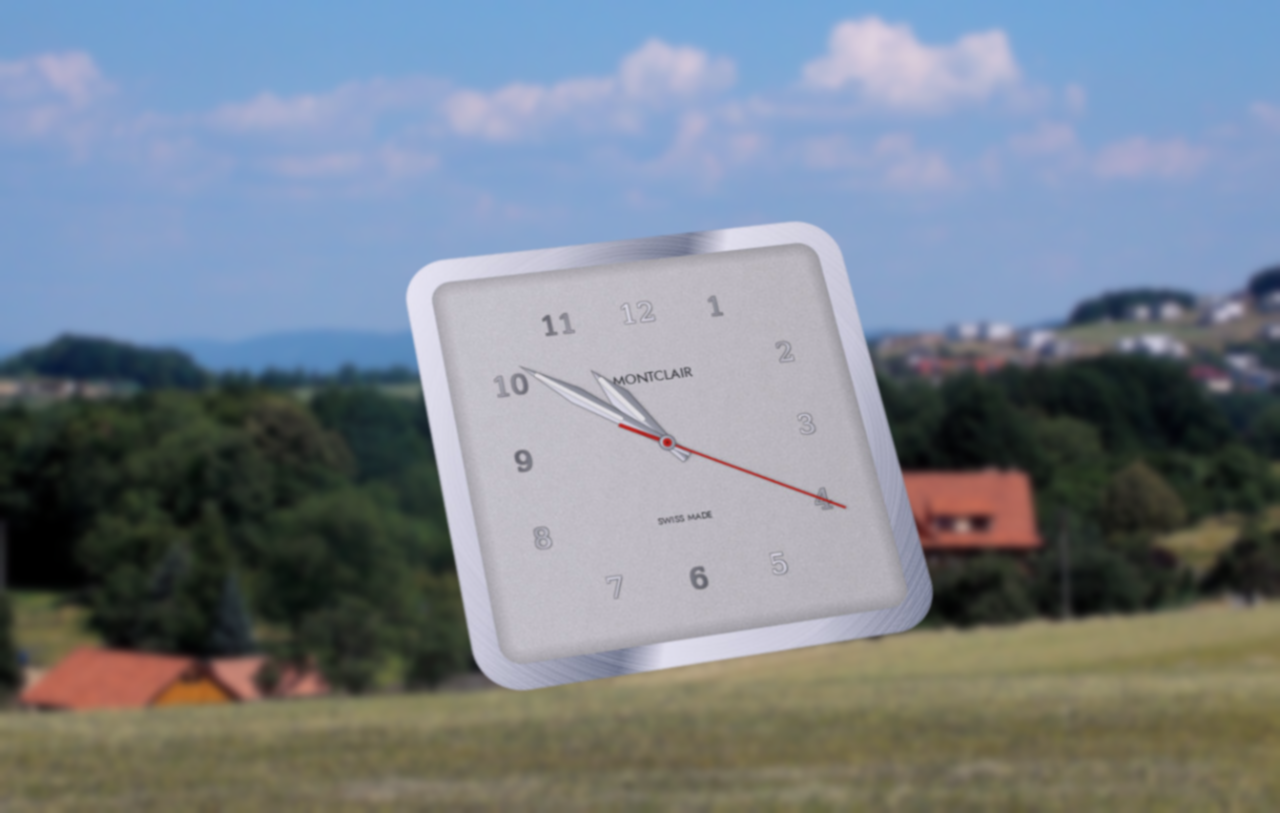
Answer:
10h51m20s
